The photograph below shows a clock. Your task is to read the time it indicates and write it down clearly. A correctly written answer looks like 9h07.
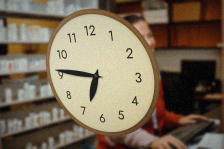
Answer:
6h46
